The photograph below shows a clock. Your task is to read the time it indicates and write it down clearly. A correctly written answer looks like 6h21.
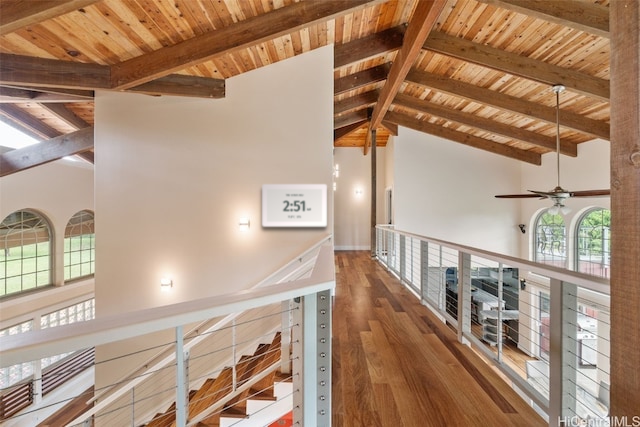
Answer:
2h51
